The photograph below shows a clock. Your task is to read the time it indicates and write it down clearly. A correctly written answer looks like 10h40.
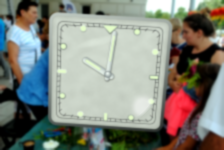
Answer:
10h01
